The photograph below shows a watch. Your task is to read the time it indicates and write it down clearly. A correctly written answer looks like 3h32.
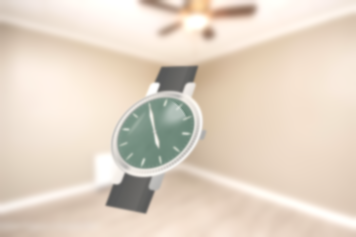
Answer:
4h55
